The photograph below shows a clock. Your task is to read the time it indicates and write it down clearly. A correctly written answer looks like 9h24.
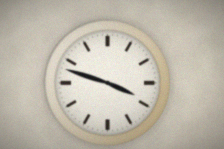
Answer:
3h48
